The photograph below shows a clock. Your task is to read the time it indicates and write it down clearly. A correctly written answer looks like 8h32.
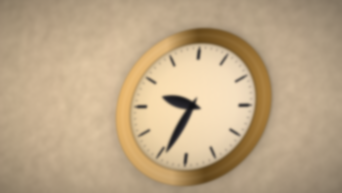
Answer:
9h34
